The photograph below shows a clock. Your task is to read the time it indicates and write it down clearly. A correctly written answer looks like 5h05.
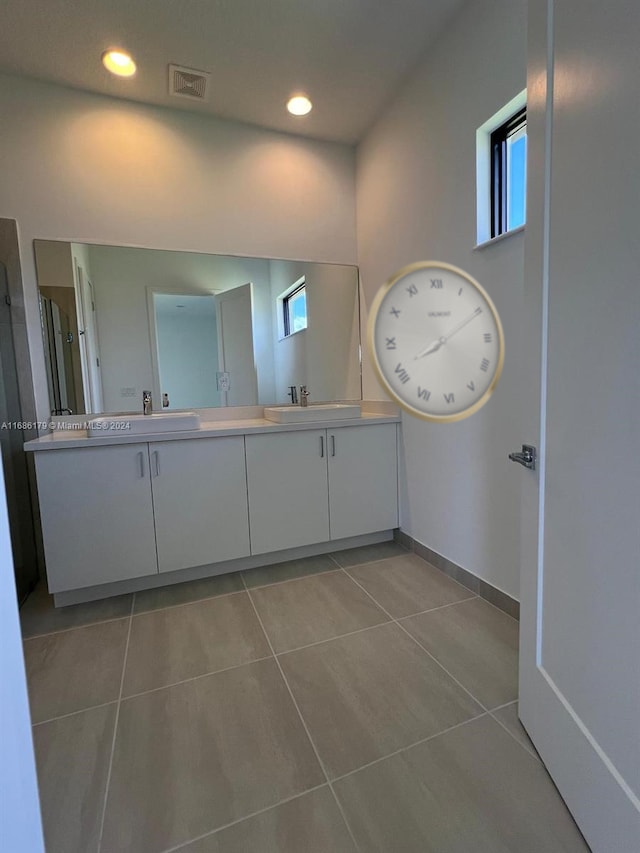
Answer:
8h10
